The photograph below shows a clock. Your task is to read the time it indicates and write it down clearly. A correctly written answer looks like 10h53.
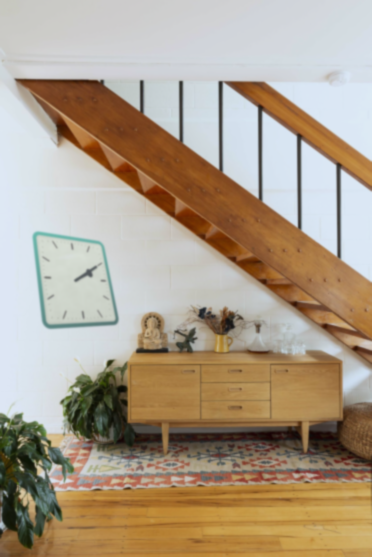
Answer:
2h10
